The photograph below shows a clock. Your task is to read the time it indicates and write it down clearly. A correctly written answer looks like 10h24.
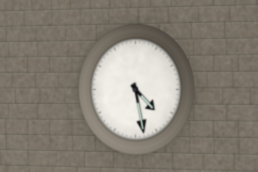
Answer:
4h28
